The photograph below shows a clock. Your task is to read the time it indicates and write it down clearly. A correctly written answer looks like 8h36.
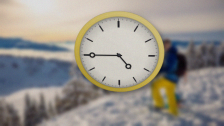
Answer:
4h45
